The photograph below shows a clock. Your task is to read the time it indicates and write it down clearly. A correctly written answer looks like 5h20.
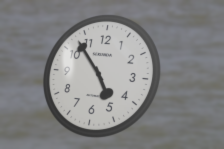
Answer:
4h53
